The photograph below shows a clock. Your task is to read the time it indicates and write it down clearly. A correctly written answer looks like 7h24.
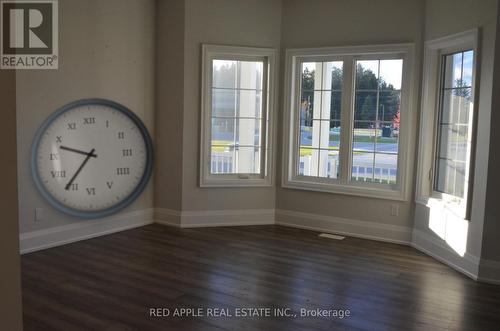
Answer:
9h36
